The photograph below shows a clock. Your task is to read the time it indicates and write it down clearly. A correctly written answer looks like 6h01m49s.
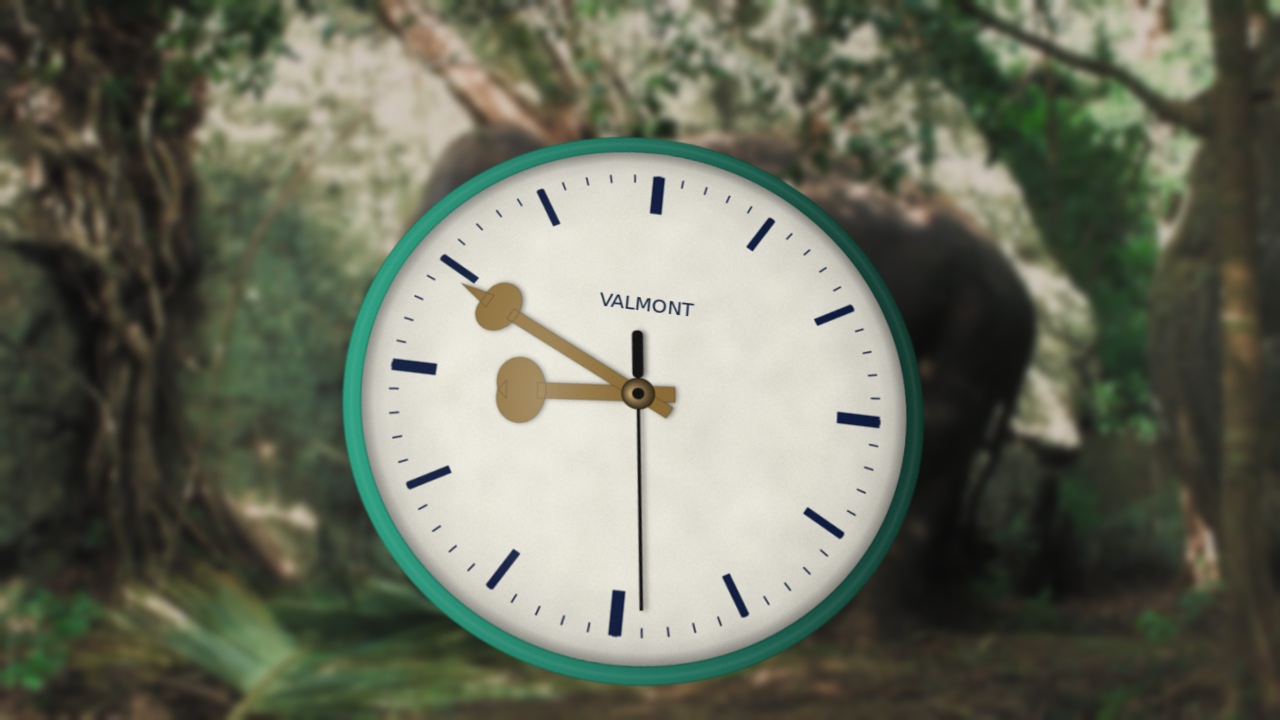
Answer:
8h49m29s
